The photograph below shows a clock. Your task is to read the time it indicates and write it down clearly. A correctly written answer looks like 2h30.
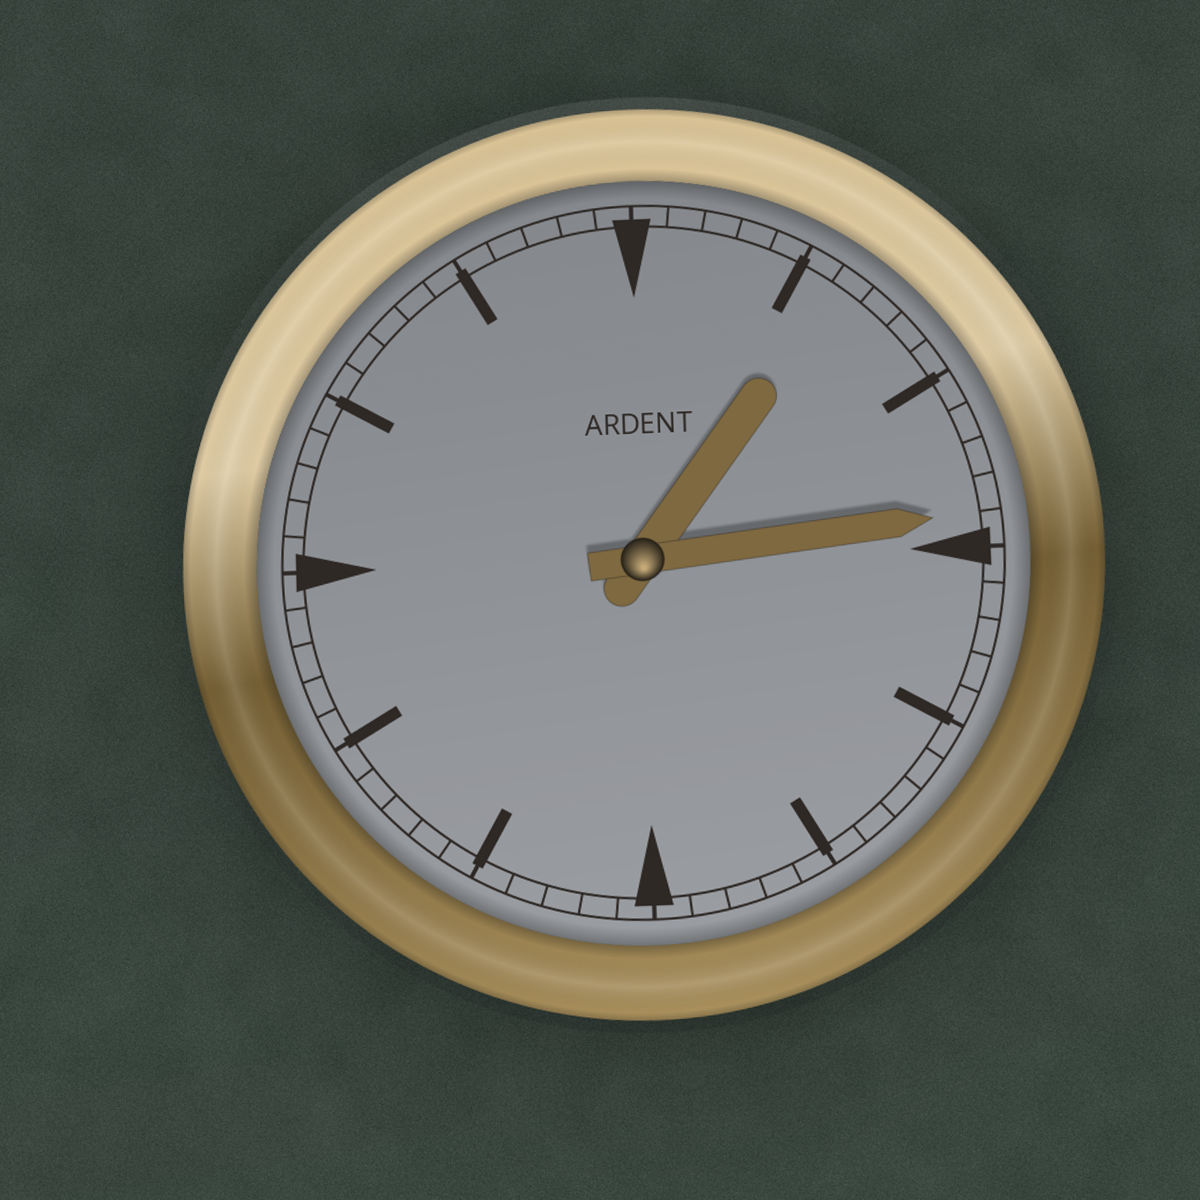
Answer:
1h14
